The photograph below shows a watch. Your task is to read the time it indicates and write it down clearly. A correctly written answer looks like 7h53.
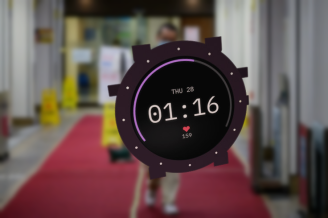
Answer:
1h16
